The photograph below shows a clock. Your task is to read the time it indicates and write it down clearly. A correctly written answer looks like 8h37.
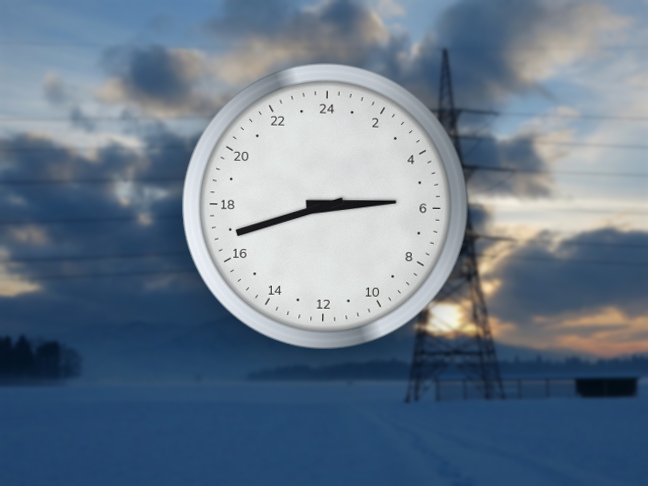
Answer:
5h42
